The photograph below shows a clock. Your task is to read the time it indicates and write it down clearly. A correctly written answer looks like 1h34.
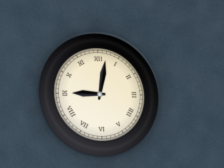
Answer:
9h02
